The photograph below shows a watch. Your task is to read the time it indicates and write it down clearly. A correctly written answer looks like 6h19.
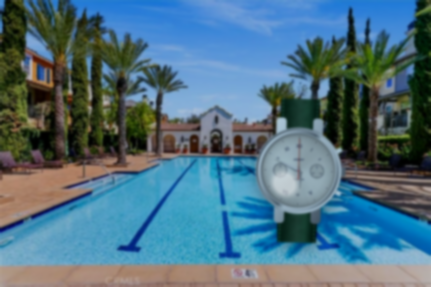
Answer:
5h49
